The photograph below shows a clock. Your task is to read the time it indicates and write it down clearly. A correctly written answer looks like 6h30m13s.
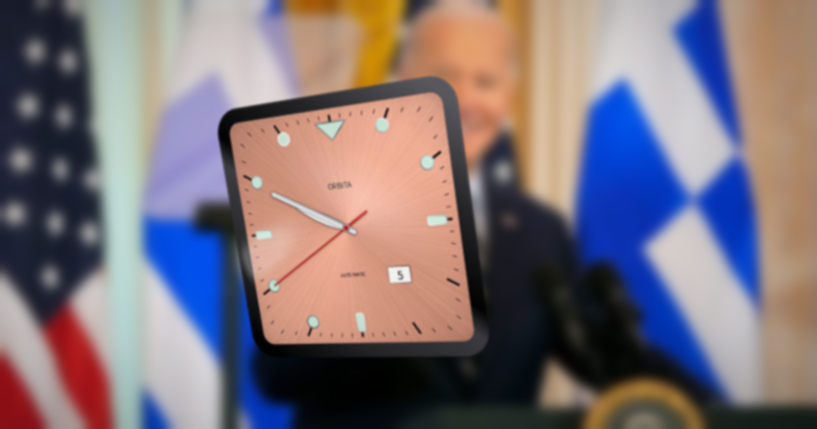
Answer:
9h49m40s
